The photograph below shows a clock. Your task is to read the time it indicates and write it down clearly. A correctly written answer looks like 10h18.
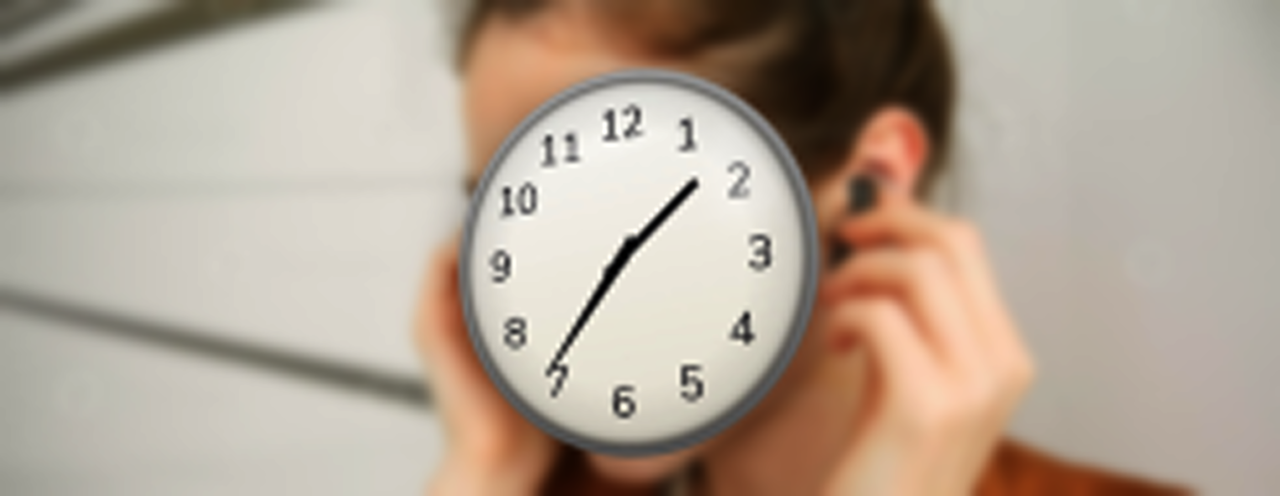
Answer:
1h36
